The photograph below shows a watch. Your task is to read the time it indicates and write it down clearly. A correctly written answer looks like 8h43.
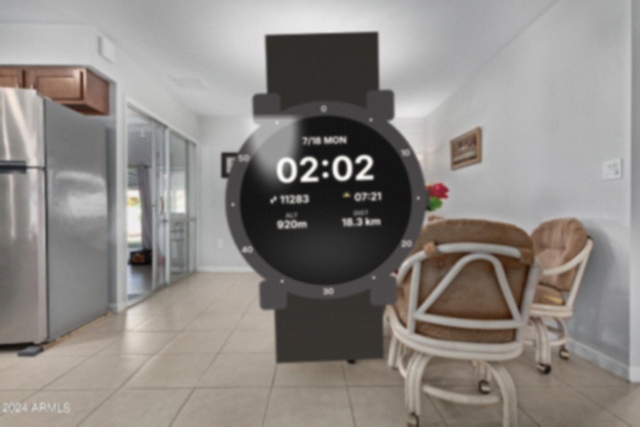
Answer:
2h02
